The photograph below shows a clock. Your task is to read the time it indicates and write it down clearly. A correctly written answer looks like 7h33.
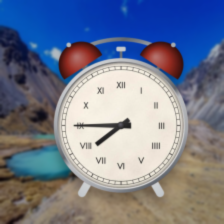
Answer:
7h45
